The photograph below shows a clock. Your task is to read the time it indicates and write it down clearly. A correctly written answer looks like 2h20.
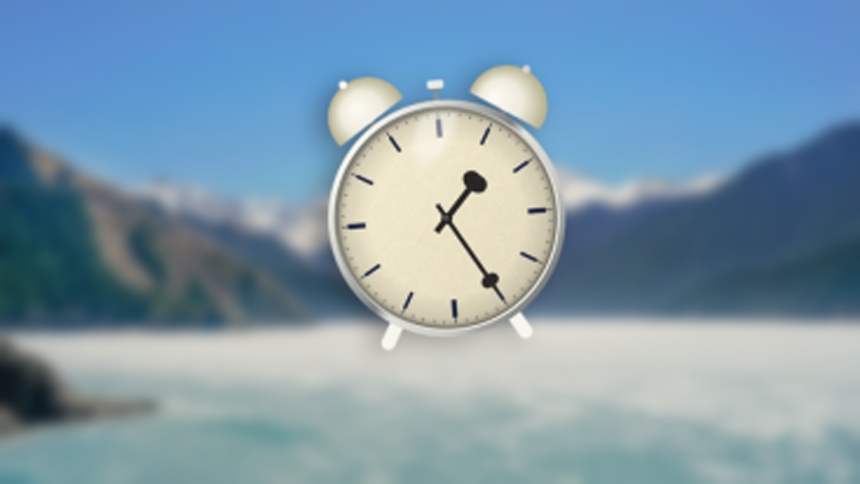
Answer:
1h25
